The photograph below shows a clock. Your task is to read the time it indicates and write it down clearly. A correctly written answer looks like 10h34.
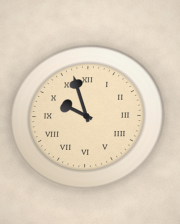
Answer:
9h57
